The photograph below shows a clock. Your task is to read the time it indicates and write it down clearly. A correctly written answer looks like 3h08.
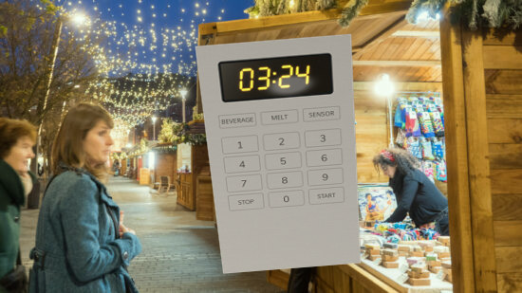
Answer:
3h24
